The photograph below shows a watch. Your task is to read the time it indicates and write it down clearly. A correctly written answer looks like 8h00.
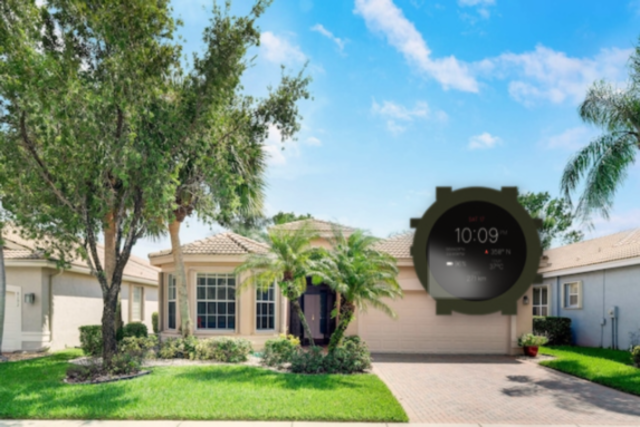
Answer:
10h09
